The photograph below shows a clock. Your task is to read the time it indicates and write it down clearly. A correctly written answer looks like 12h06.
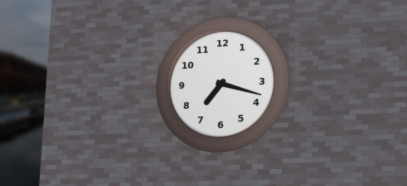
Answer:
7h18
